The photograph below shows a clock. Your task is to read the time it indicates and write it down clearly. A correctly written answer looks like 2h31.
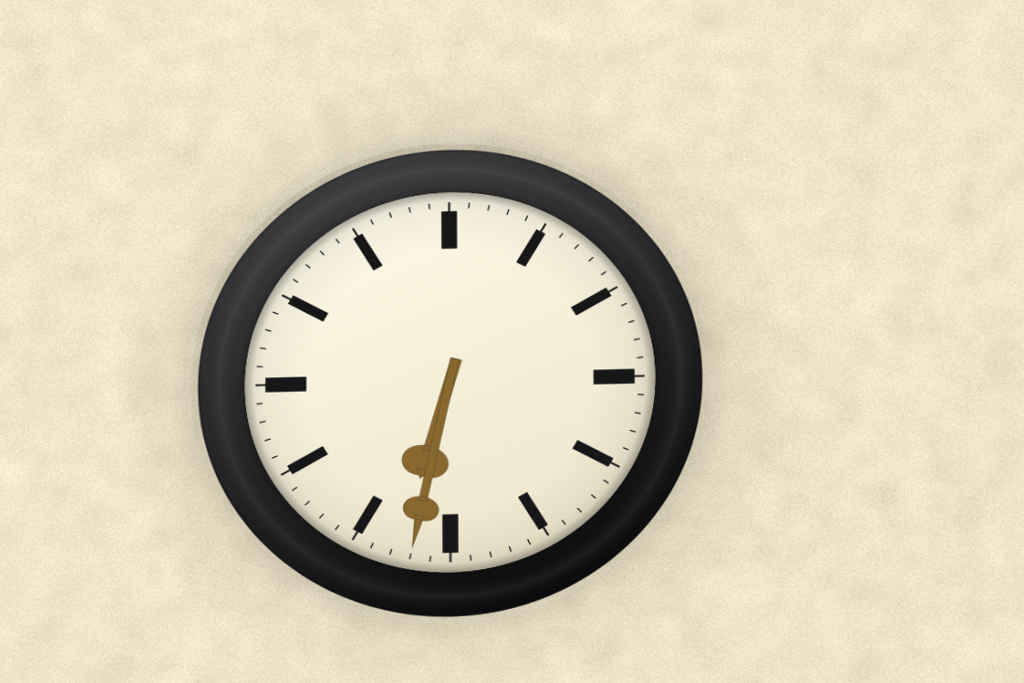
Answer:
6h32
